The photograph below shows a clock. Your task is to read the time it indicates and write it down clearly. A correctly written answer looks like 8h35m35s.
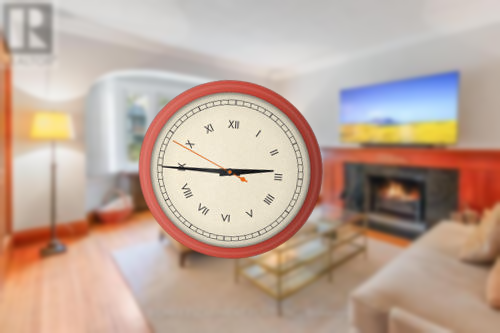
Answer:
2h44m49s
